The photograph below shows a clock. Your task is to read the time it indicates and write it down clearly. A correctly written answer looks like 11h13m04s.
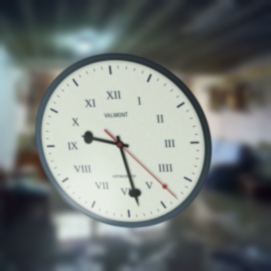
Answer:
9h28m23s
